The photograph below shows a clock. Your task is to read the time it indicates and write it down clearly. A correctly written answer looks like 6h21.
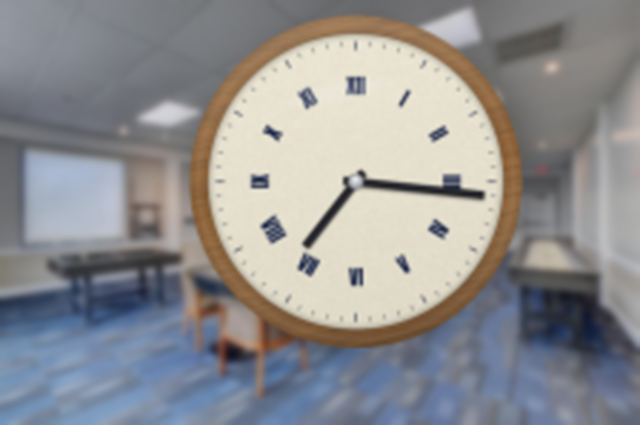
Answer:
7h16
